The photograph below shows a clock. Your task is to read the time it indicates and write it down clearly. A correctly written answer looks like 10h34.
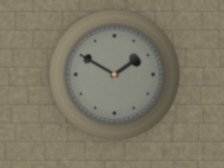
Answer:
1h50
